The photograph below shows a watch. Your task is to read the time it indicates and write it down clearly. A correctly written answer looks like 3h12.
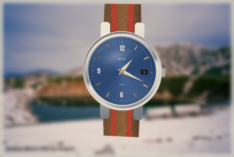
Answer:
1h19
